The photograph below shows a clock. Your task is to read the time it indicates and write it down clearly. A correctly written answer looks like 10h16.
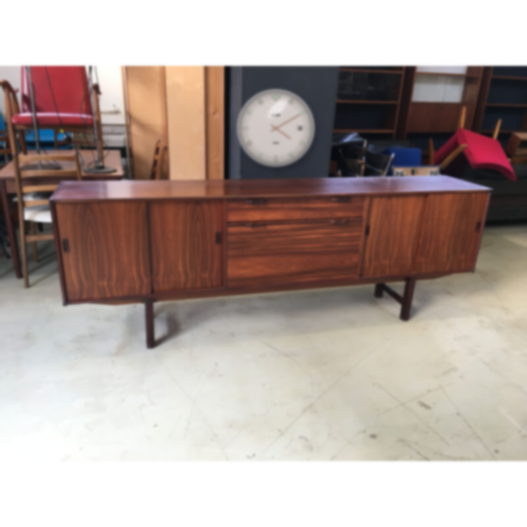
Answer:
4h10
